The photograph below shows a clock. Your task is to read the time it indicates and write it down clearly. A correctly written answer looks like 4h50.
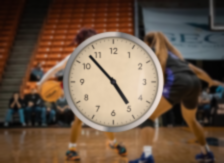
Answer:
4h53
